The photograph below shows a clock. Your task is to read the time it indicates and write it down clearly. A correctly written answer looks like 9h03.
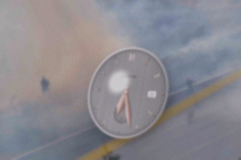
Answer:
6h27
